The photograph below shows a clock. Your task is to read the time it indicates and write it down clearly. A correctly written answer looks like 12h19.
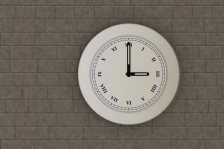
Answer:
3h00
